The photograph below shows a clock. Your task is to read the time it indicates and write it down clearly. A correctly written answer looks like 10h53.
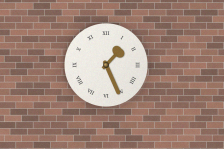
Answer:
1h26
